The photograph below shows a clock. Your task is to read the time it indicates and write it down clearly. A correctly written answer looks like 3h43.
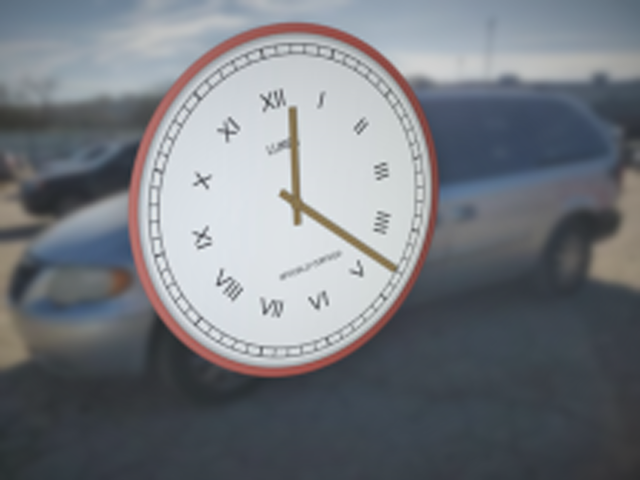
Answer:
12h23
